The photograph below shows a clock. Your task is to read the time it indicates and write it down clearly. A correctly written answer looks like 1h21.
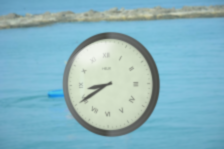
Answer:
8h40
